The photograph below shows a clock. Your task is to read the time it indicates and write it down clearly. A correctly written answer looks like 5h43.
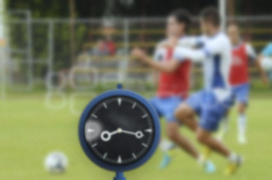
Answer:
8h17
